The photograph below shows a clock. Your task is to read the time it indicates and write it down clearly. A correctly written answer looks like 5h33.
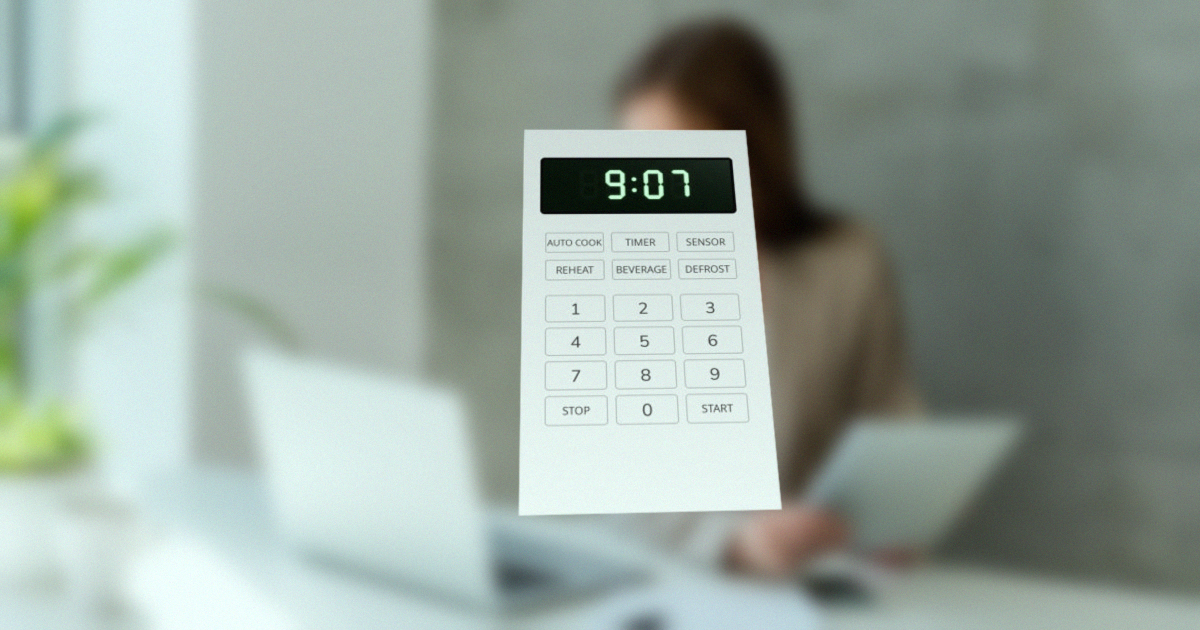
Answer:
9h07
